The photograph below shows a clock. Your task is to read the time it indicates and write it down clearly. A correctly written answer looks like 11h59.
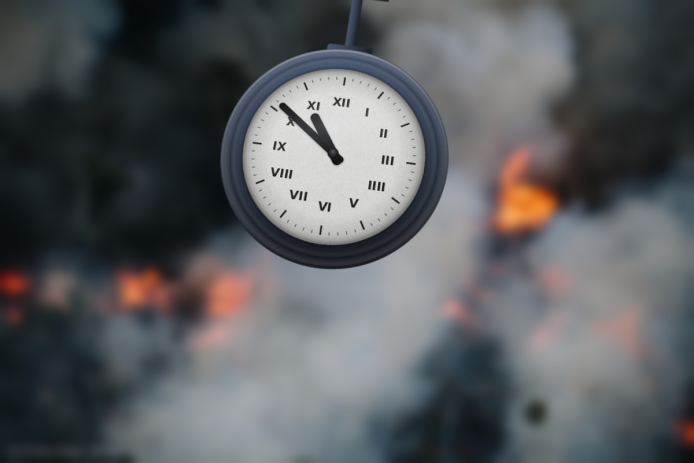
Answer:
10h51
